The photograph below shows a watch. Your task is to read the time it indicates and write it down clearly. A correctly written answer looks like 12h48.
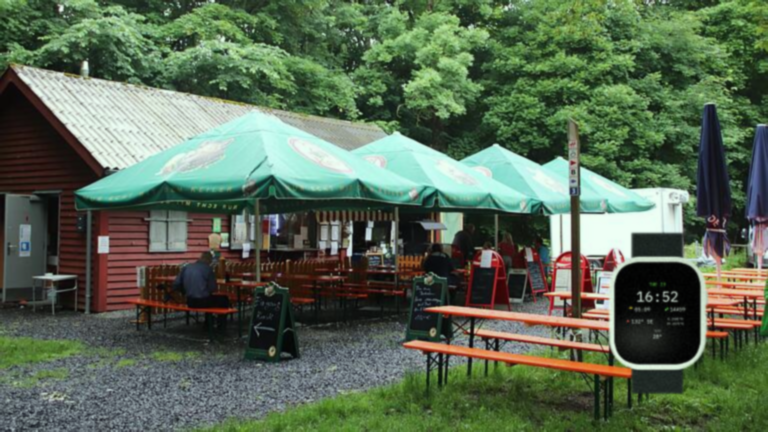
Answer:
16h52
